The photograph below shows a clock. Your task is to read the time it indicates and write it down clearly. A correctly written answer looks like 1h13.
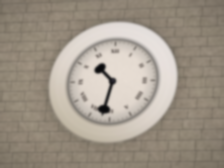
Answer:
10h32
